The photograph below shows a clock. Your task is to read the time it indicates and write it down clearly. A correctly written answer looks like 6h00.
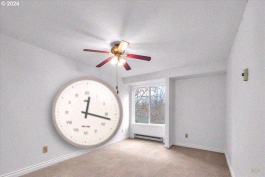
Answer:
12h17
